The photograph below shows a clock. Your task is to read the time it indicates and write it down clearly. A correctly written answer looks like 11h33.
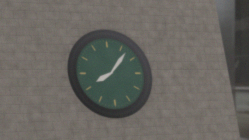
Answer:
8h07
